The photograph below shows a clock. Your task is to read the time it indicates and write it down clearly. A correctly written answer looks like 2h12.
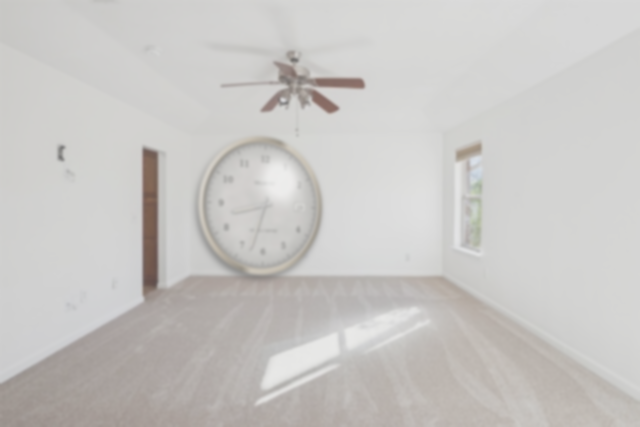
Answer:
8h33
